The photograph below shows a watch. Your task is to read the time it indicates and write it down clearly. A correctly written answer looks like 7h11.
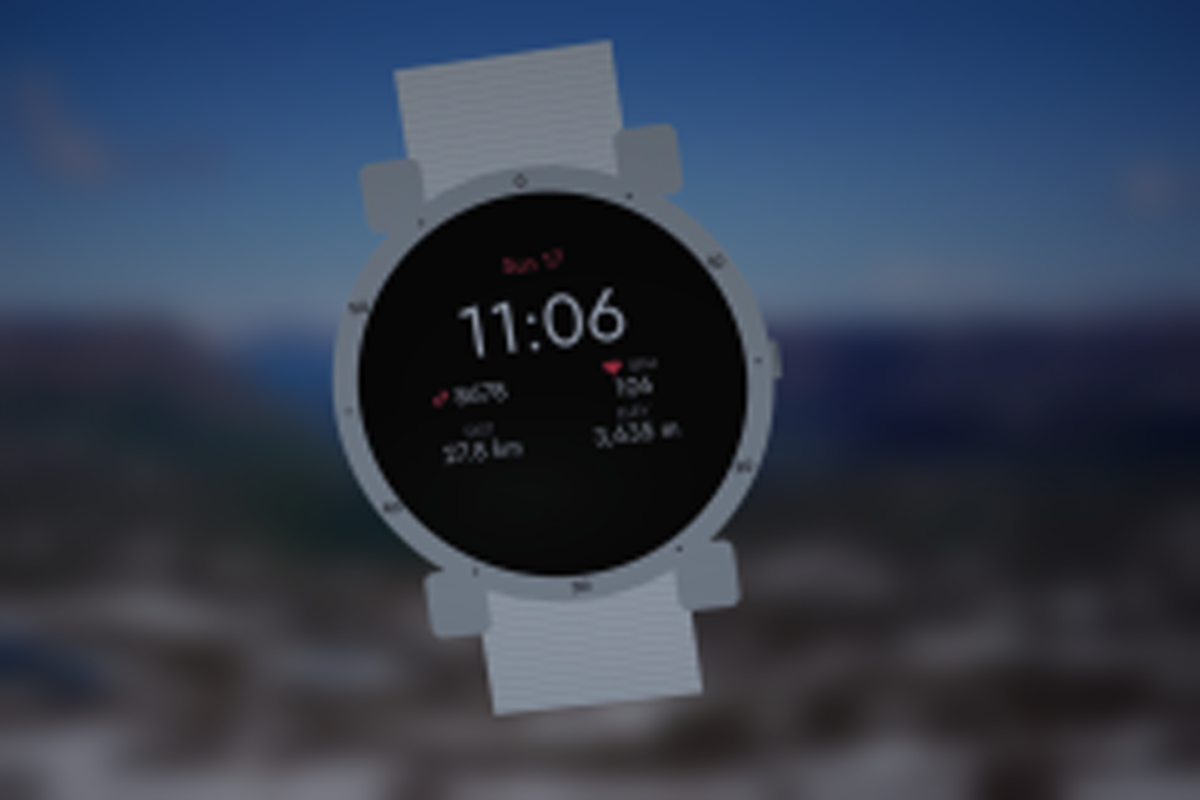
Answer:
11h06
